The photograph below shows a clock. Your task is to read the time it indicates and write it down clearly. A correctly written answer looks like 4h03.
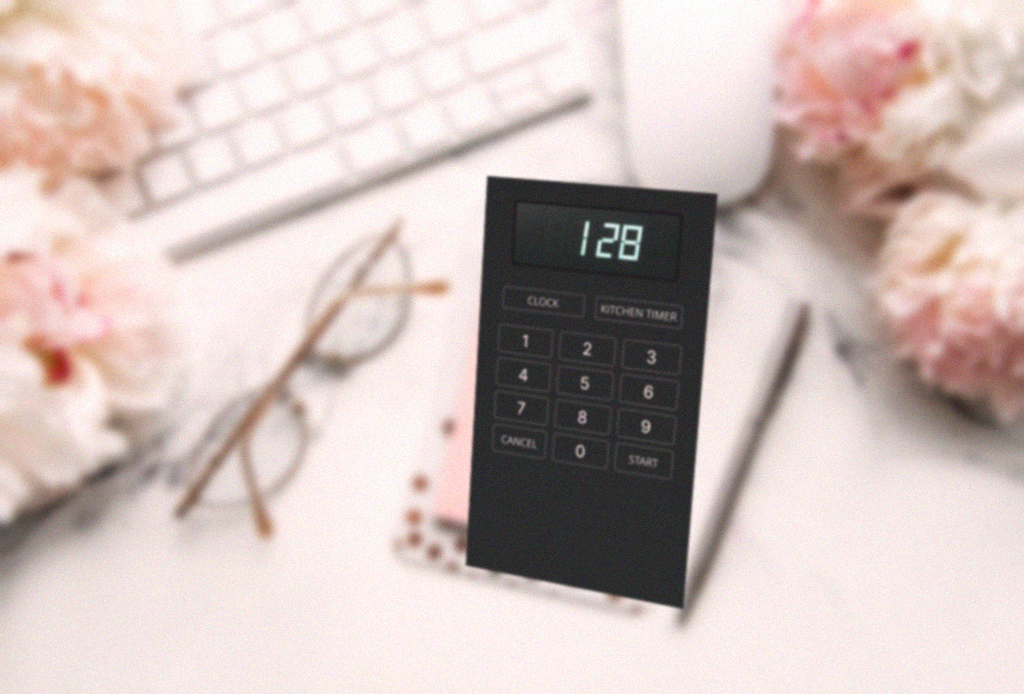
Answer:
1h28
